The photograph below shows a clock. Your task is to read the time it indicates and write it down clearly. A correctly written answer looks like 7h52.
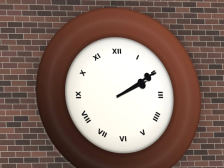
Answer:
2h10
